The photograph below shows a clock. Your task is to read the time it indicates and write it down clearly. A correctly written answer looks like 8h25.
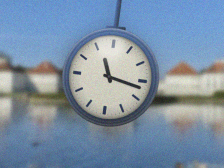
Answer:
11h17
